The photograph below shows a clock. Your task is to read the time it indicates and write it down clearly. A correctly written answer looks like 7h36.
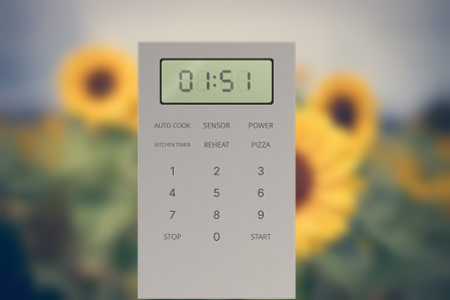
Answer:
1h51
